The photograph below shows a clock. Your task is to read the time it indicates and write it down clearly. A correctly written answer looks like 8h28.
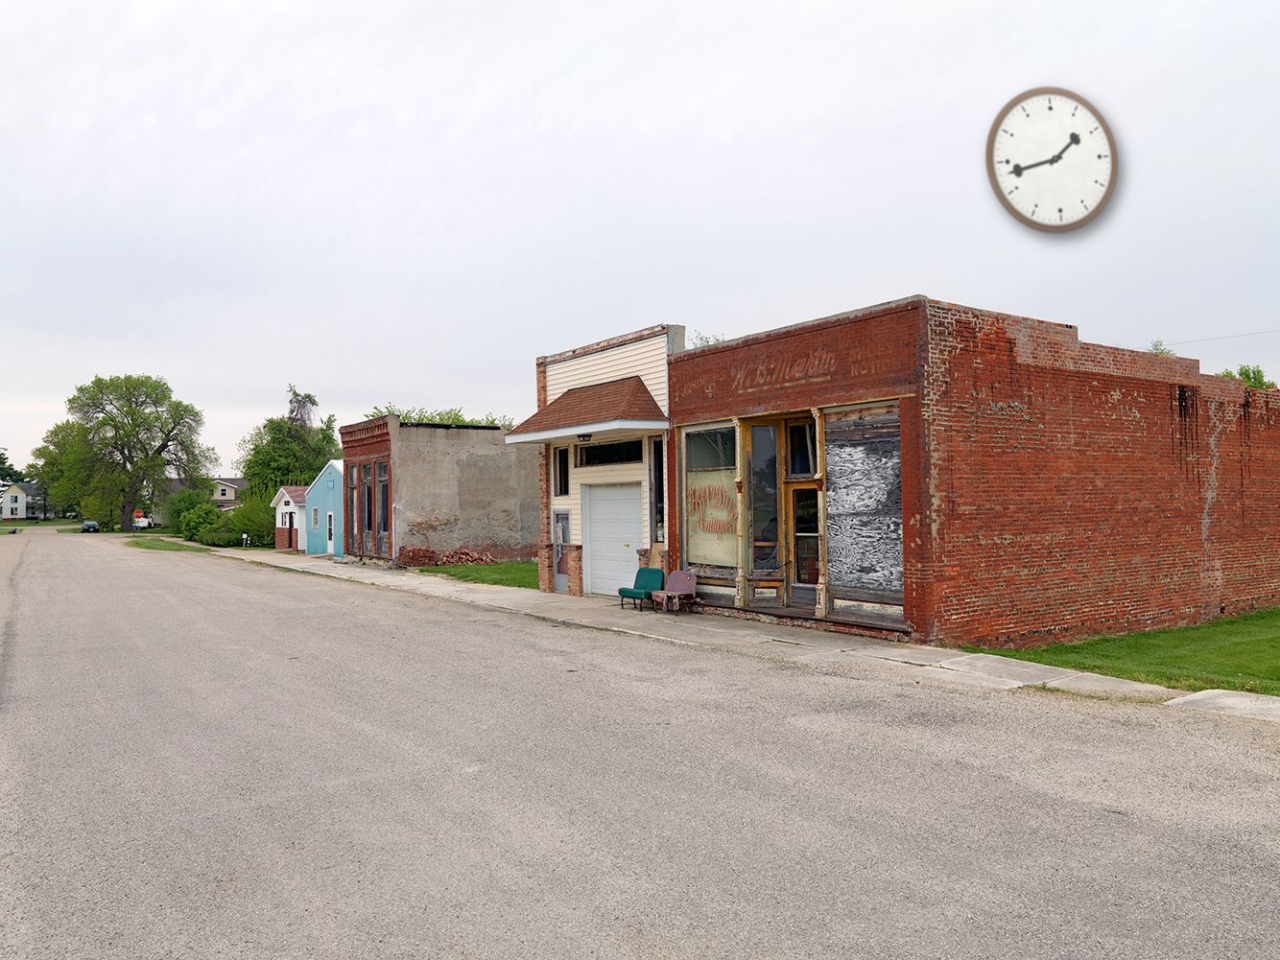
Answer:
1h43
